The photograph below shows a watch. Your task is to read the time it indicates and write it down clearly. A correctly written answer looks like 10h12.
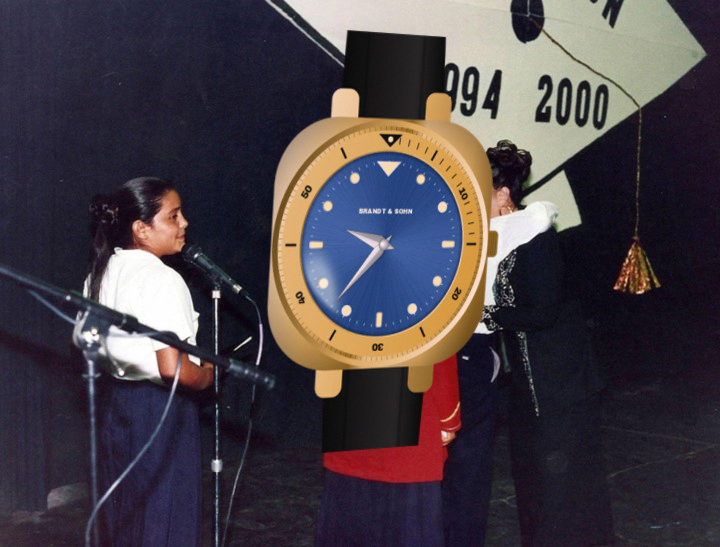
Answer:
9h37
